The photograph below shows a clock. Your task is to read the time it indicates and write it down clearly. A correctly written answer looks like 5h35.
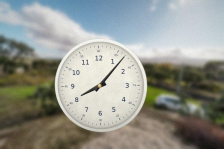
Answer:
8h07
